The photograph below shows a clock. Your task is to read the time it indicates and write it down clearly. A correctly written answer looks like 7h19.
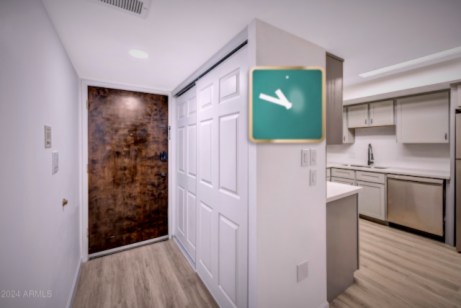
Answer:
10h48
